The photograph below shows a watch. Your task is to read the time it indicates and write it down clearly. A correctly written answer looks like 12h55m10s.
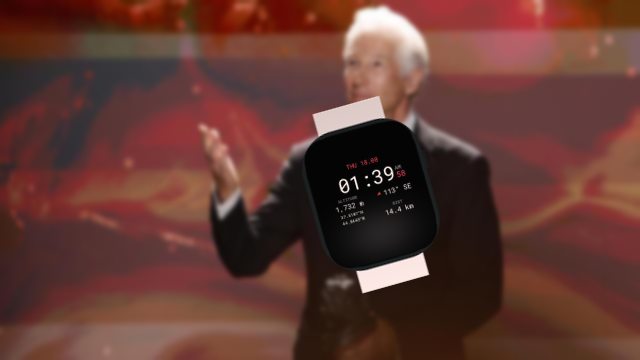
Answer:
1h39m58s
